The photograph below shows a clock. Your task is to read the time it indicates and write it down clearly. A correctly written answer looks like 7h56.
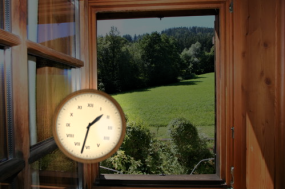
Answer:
1h32
